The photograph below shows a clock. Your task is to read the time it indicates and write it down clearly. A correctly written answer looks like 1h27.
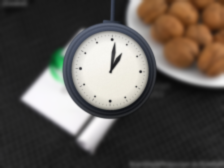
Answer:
1h01
